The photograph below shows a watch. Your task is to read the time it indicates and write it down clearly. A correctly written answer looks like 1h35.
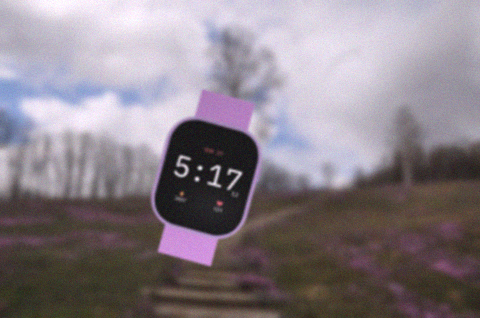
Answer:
5h17
